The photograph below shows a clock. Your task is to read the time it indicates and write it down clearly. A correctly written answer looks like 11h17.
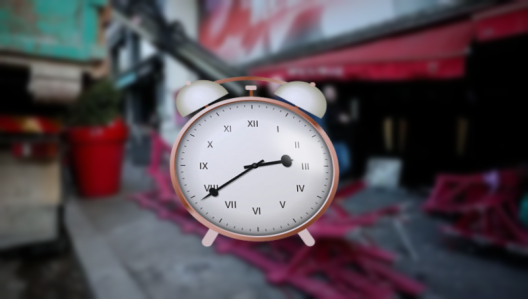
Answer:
2h39
